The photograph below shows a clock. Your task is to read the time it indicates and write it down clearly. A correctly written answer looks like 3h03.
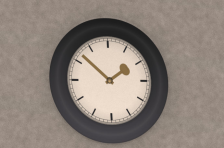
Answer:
1h52
